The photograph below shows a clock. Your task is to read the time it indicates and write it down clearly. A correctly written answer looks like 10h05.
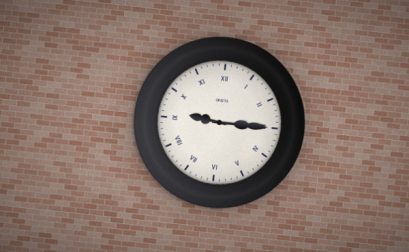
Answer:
9h15
